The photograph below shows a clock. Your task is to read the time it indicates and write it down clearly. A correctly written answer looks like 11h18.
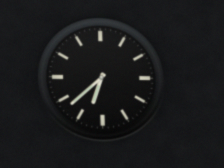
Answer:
6h38
